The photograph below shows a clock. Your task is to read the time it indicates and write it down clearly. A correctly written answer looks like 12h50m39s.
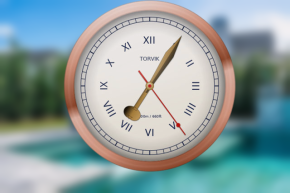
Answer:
7h05m24s
